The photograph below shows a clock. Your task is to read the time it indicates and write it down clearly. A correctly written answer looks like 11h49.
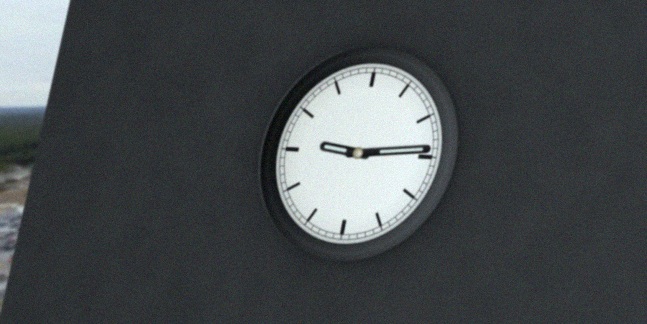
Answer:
9h14
